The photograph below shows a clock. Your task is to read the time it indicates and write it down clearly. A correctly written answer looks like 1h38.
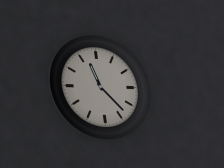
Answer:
11h23
